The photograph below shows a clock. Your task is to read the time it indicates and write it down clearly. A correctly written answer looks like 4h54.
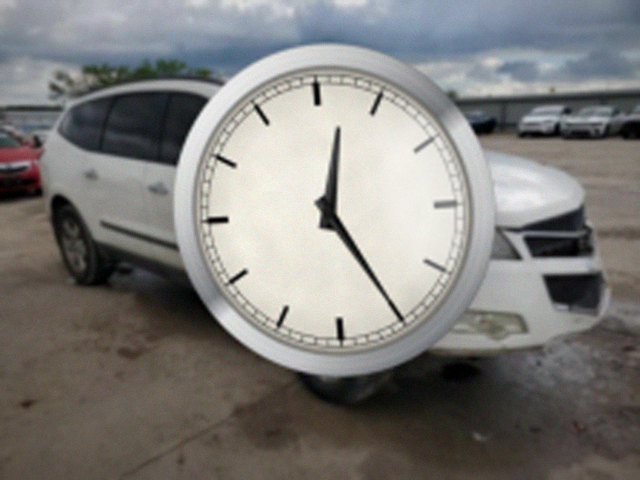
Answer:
12h25
